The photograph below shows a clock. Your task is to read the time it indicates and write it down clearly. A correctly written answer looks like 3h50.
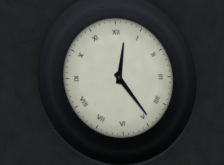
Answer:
12h24
